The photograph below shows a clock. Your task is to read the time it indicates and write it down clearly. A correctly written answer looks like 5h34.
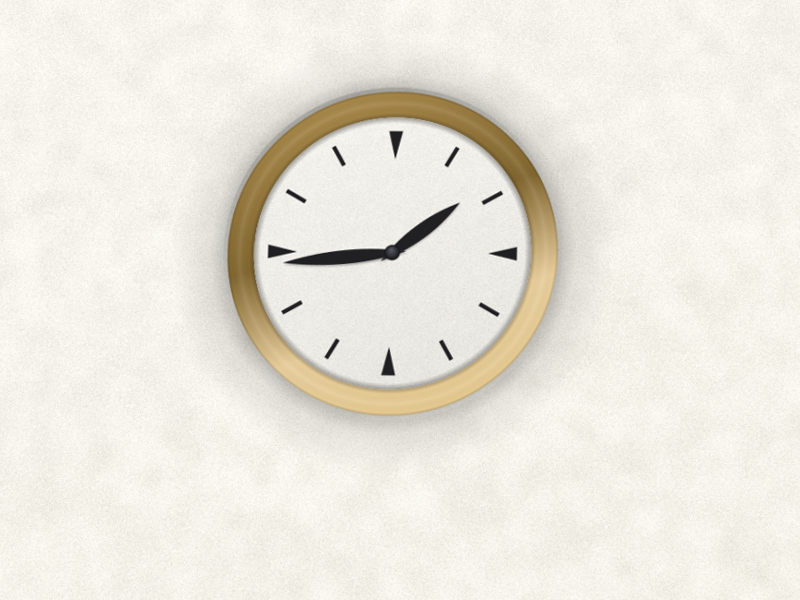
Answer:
1h44
